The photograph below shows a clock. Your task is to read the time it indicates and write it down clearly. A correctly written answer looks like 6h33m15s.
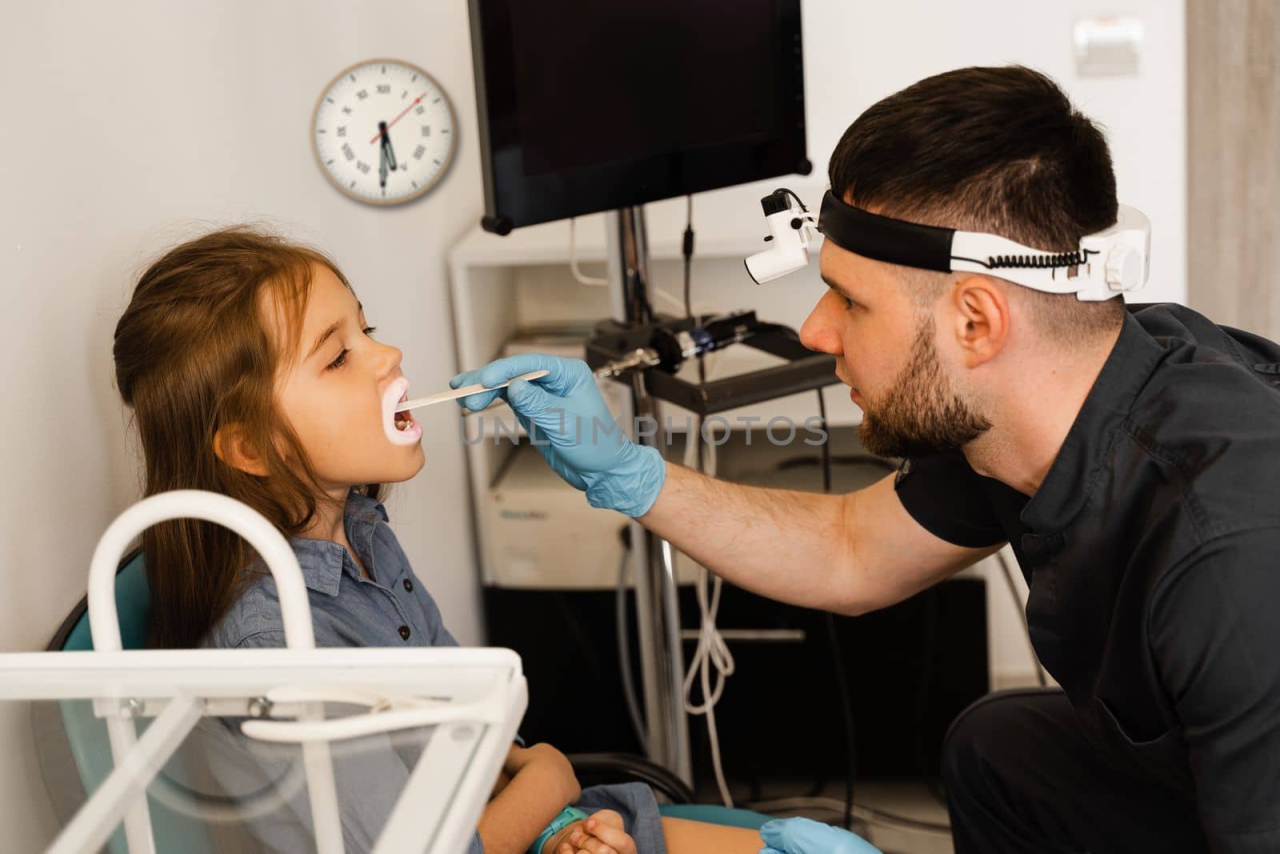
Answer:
5h30m08s
